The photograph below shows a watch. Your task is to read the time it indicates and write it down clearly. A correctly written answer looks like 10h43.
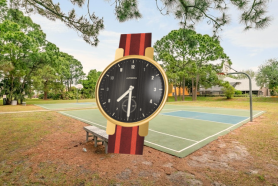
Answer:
7h30
